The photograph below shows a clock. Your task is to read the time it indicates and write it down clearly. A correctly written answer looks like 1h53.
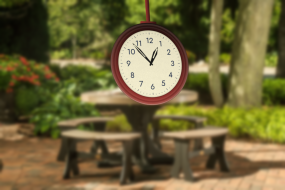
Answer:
12h53
